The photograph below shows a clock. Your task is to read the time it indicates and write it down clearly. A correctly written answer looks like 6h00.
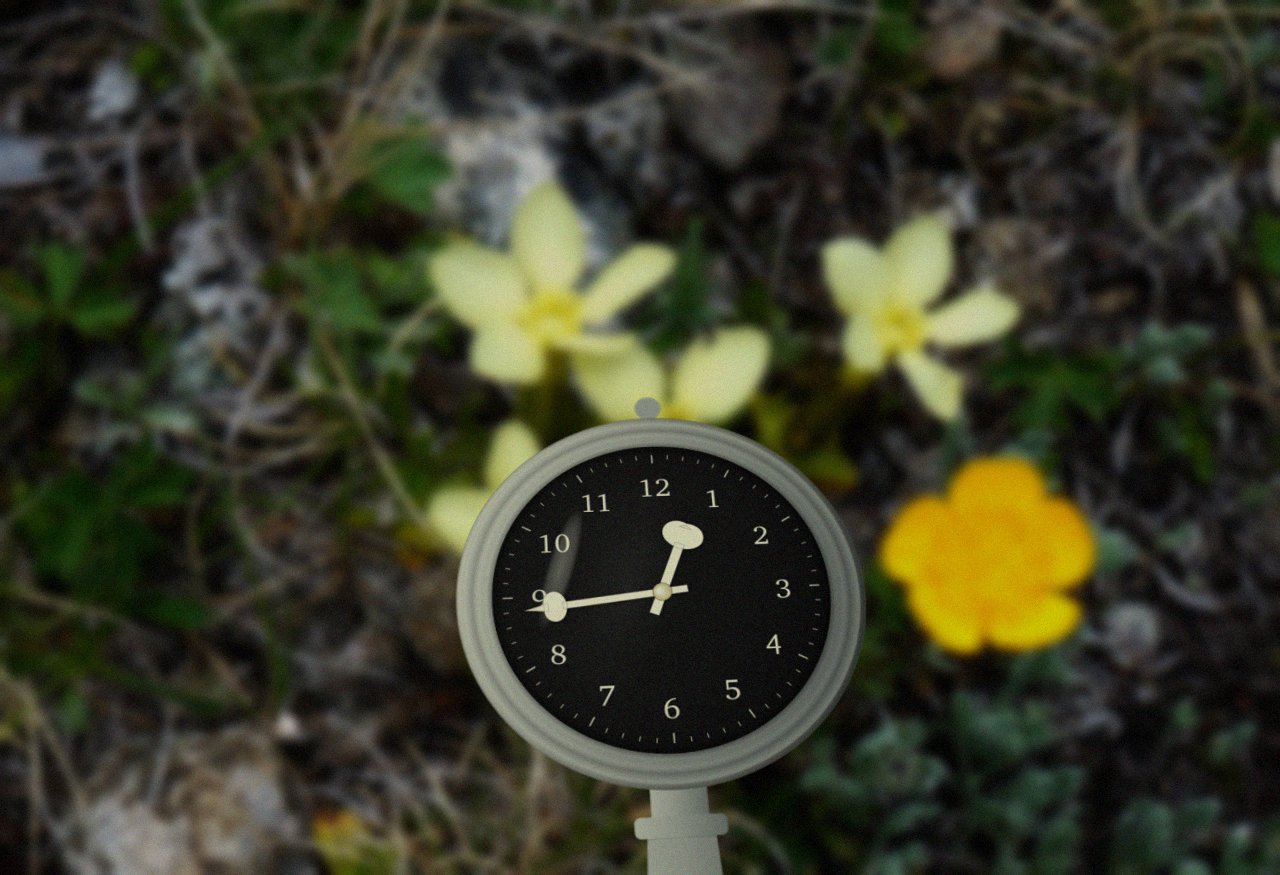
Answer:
12h44
